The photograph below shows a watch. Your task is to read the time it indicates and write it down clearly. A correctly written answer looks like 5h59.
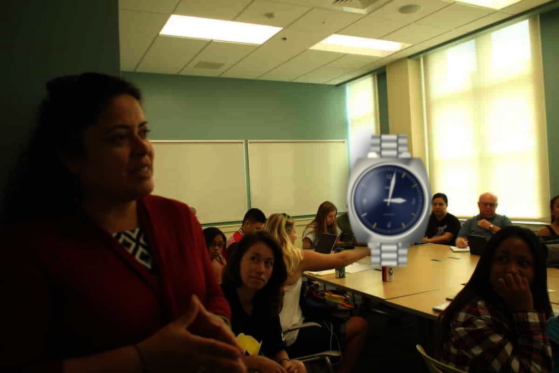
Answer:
3h02
